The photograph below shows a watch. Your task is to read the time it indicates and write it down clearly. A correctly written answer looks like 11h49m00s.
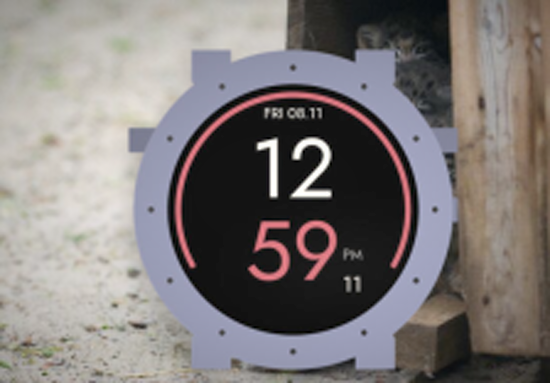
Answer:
12h59m11s
